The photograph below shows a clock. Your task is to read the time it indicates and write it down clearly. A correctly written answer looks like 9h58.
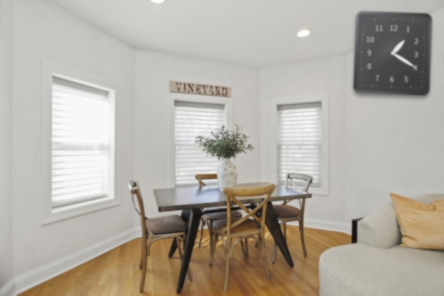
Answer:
1h20
